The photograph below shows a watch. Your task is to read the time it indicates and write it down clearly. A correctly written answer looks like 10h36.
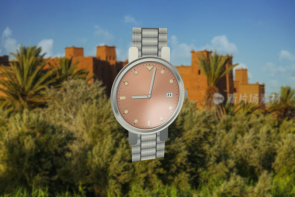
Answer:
9h02
